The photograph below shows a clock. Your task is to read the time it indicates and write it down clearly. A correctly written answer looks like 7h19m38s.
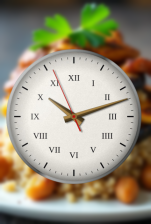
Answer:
10h11m56s
